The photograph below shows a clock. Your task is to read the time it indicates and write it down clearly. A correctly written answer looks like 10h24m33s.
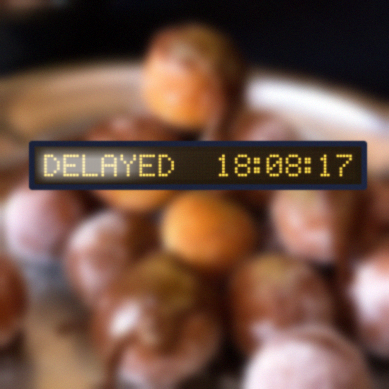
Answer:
18h08m17s
